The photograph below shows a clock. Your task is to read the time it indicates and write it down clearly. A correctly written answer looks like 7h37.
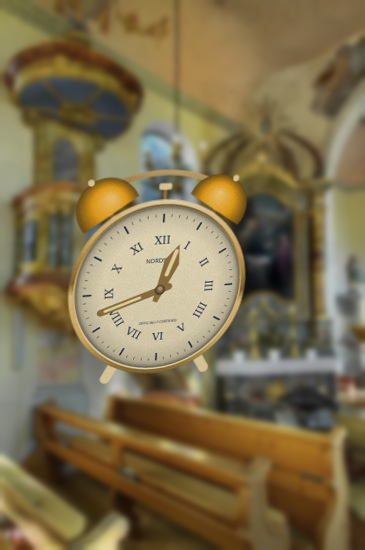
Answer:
12h42
